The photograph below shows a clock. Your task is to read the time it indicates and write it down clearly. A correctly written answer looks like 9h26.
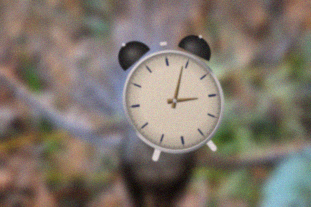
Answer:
3h04
